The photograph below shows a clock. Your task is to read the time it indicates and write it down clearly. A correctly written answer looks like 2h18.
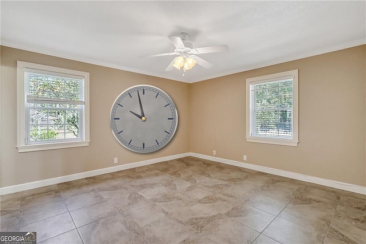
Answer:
9h58
